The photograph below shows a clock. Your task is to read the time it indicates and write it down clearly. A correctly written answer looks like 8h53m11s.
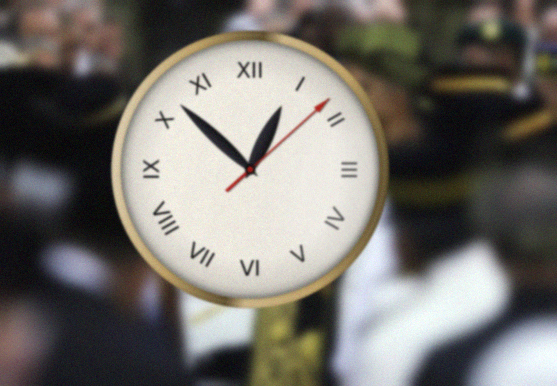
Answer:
12h52m08s
